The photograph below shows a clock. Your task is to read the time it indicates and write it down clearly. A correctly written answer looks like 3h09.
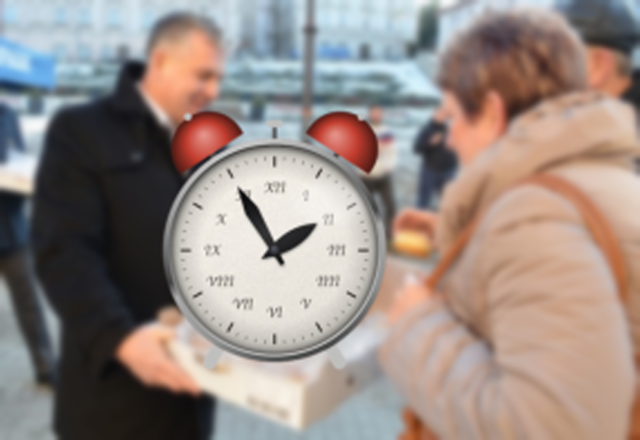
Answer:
1h55
